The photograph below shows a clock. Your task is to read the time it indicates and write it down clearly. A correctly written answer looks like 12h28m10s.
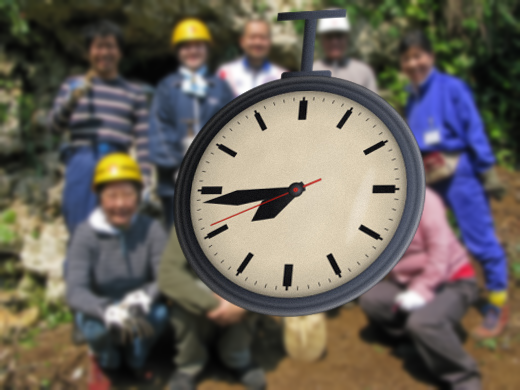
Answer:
7h43m41s
